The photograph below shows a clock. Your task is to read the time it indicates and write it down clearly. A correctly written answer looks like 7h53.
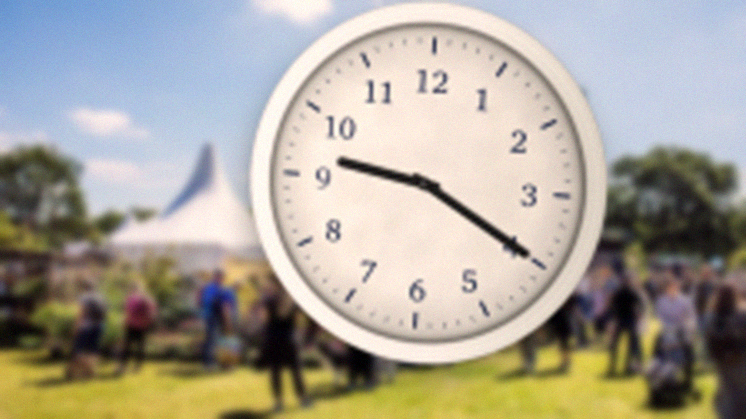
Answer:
9h20
